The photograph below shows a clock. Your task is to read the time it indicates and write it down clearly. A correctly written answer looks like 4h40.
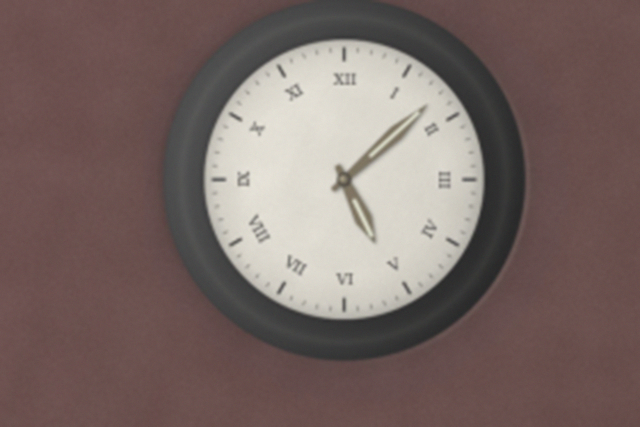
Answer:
5h08
